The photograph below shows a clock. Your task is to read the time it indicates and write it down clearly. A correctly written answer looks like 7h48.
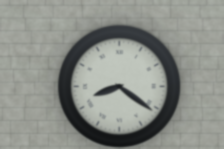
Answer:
8h21
